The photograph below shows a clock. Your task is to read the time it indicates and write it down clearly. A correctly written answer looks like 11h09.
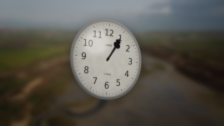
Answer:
1h05
